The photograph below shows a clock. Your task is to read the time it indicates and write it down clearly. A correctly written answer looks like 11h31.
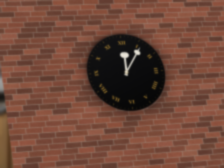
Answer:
12h06
